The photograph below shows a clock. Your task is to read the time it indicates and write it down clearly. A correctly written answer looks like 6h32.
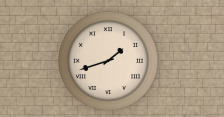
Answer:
1h42
